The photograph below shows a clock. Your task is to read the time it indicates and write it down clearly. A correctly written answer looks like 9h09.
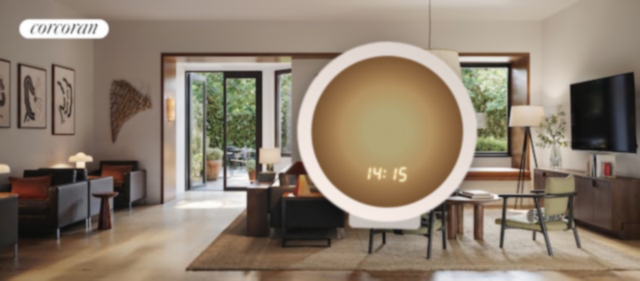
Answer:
14h15
